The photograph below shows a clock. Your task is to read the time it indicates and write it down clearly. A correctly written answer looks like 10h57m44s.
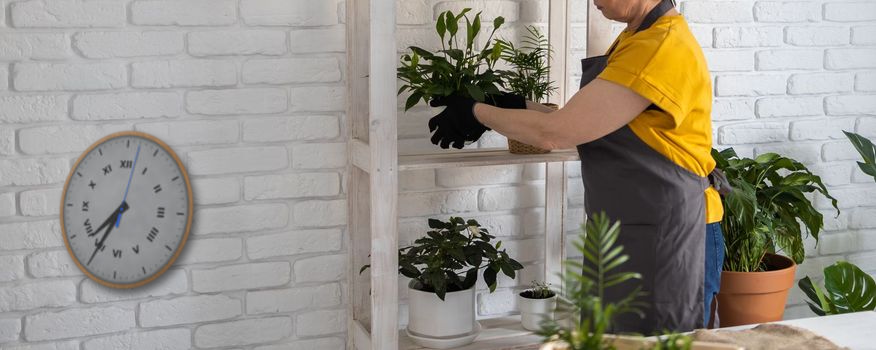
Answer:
7h35m02s
